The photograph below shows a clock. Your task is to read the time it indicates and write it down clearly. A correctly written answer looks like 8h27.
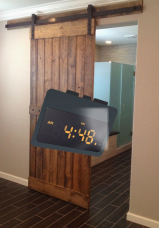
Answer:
4h48
